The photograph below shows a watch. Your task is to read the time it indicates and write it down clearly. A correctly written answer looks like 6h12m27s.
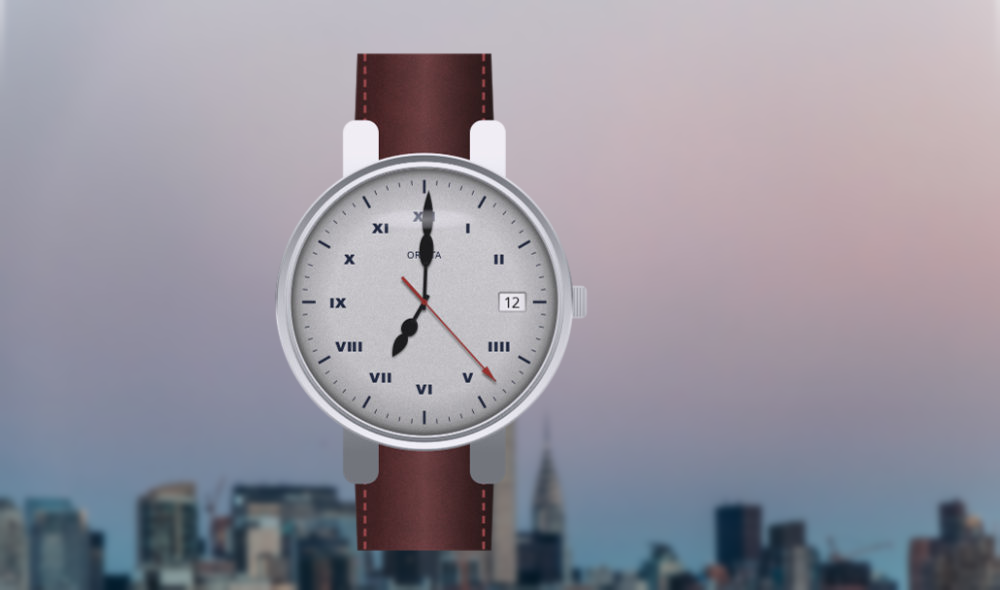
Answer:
7h00m23s
